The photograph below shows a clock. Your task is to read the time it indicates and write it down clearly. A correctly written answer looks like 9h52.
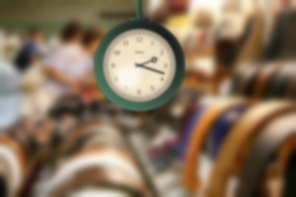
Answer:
2h18
